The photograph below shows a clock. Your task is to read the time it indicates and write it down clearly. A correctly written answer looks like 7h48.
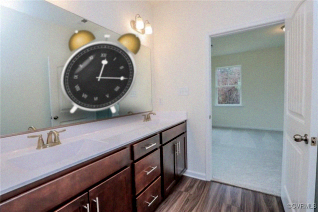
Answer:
12h15
